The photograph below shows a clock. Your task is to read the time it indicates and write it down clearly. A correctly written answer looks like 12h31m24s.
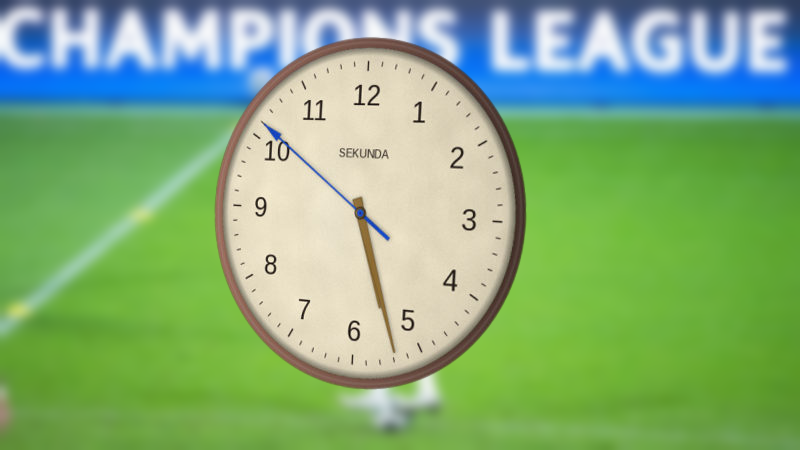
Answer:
5h26m51s
